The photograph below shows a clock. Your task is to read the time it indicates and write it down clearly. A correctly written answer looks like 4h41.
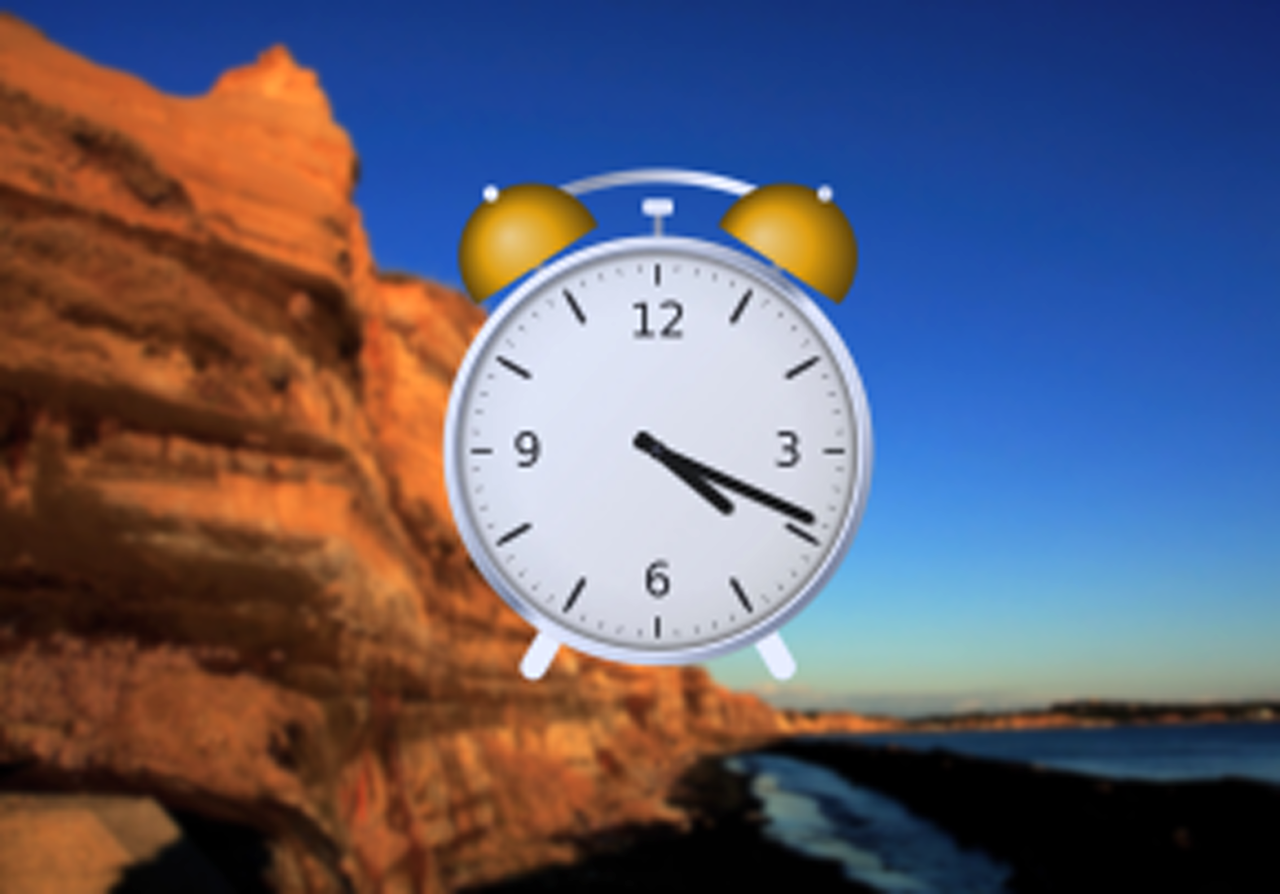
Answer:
4h19
